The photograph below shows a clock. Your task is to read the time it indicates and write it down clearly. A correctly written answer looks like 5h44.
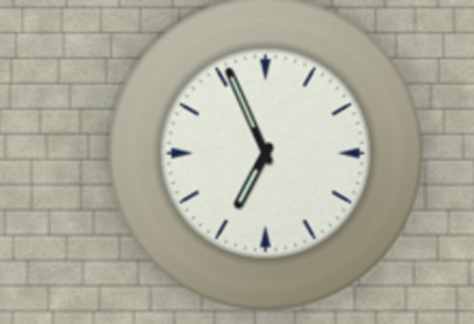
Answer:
6h56
